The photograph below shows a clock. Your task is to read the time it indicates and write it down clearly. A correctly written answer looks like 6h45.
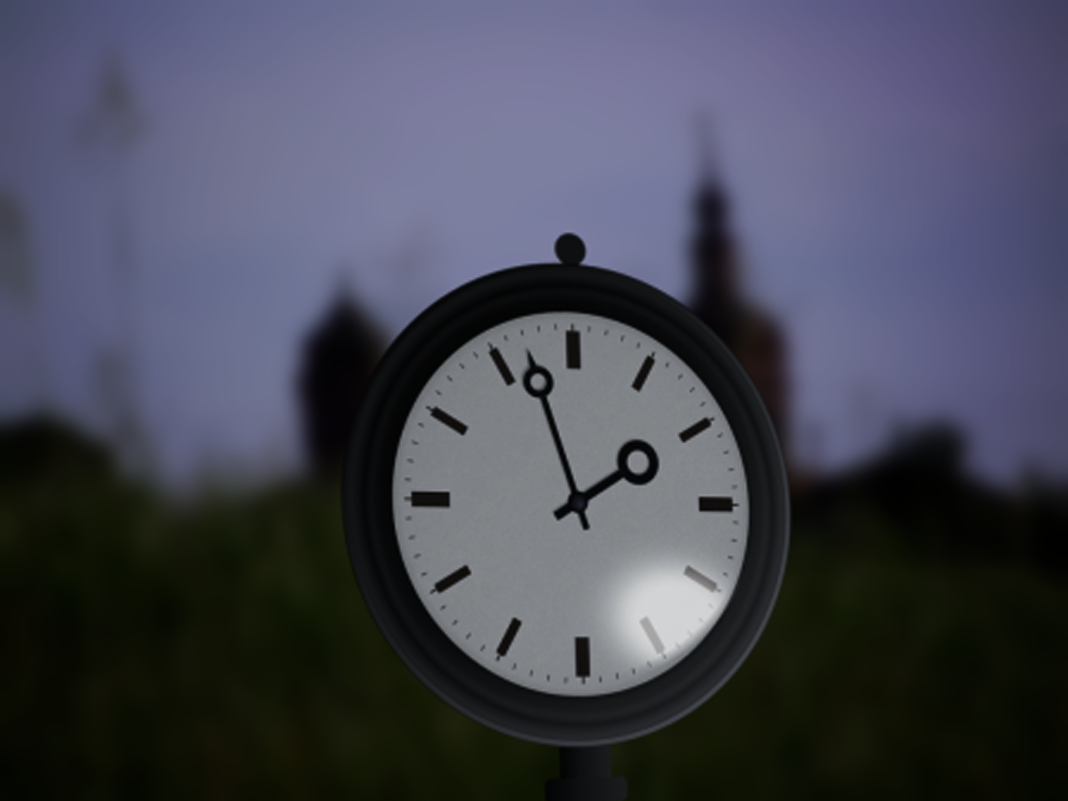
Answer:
1h57
